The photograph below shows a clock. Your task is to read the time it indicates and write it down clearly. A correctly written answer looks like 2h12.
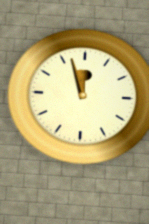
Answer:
11h57
